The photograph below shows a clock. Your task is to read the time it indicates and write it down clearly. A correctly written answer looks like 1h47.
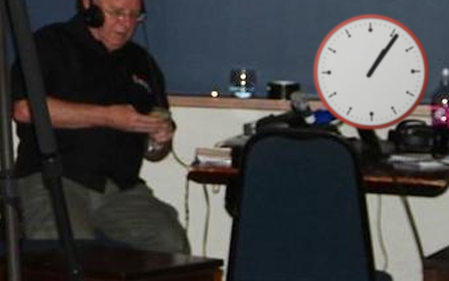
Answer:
1h06
